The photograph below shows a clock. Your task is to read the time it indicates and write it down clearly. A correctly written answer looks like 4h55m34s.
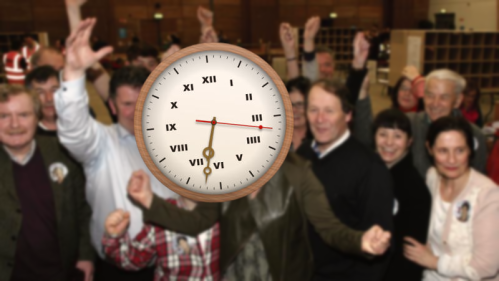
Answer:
6h32m17s
